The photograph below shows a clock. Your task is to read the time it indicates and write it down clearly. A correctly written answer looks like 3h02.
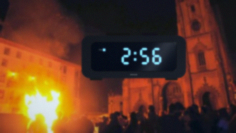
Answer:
2h56
